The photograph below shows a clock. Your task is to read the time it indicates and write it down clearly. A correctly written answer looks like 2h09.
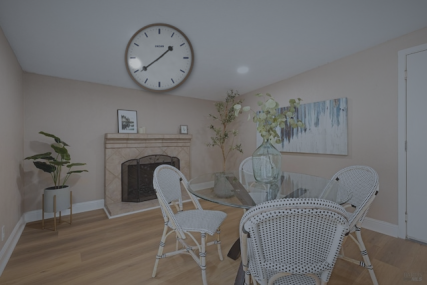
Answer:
1h39
